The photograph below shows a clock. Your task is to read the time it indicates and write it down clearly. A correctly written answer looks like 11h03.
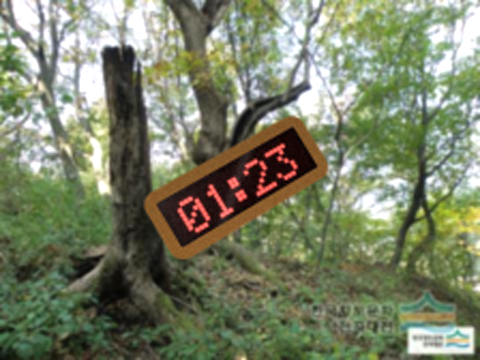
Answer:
1h23
